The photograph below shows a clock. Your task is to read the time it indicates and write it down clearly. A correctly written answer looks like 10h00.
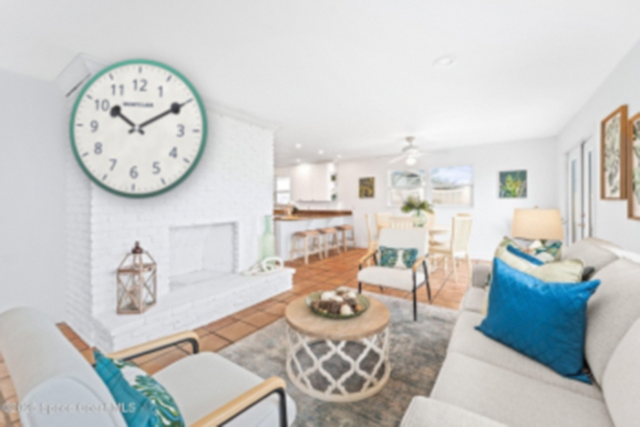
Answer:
10h10
